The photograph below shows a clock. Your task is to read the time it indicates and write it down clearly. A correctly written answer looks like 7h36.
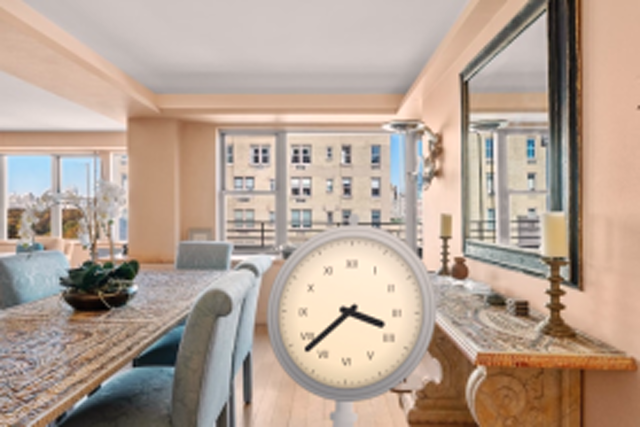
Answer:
3h38
